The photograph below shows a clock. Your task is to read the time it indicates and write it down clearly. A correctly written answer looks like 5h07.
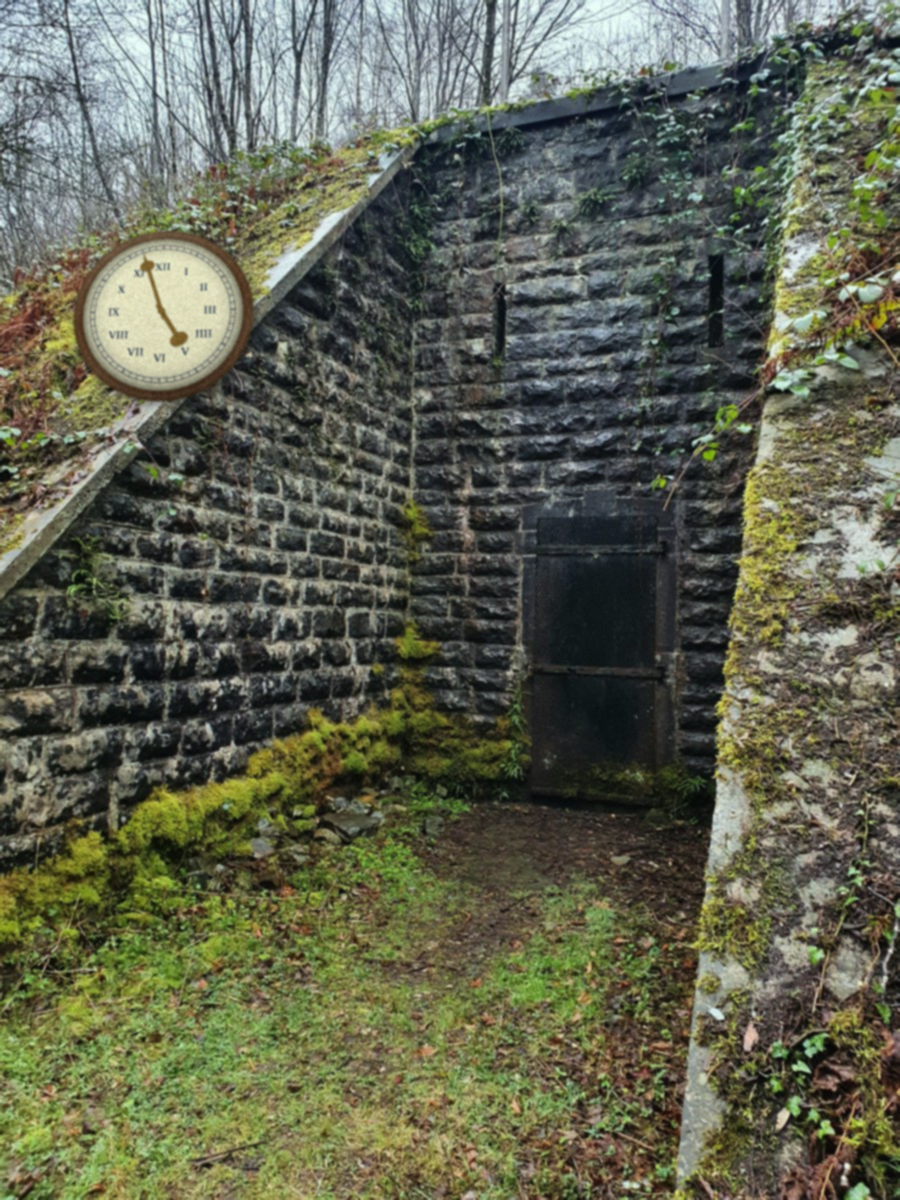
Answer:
4h57
